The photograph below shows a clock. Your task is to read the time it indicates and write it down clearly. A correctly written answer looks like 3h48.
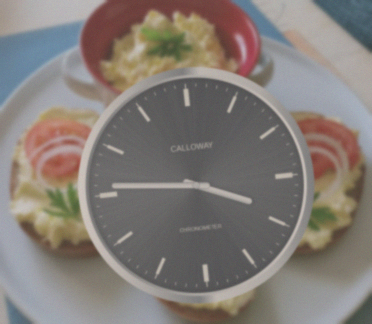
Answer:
3h46
